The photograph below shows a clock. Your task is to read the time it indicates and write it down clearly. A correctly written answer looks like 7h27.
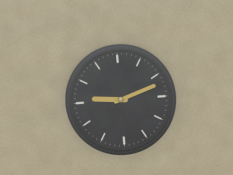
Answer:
9h12
